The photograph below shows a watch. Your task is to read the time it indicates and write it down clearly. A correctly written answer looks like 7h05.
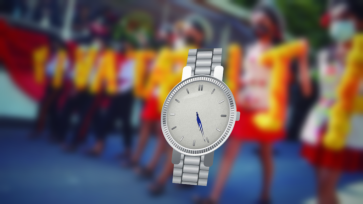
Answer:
5h26
